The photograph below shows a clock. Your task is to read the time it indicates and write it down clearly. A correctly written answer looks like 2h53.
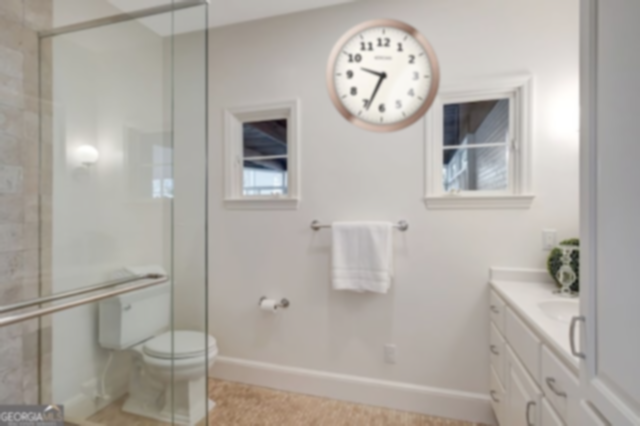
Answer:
9h34
